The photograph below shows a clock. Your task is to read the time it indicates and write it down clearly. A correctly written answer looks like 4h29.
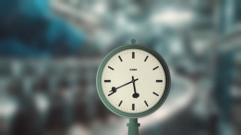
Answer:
5h41
